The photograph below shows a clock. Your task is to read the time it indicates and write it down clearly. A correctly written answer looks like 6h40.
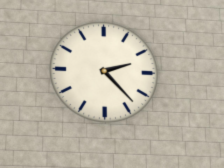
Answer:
2h23
